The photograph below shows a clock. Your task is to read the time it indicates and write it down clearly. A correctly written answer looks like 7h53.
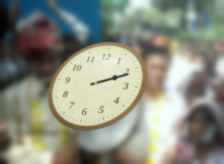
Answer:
2h11
